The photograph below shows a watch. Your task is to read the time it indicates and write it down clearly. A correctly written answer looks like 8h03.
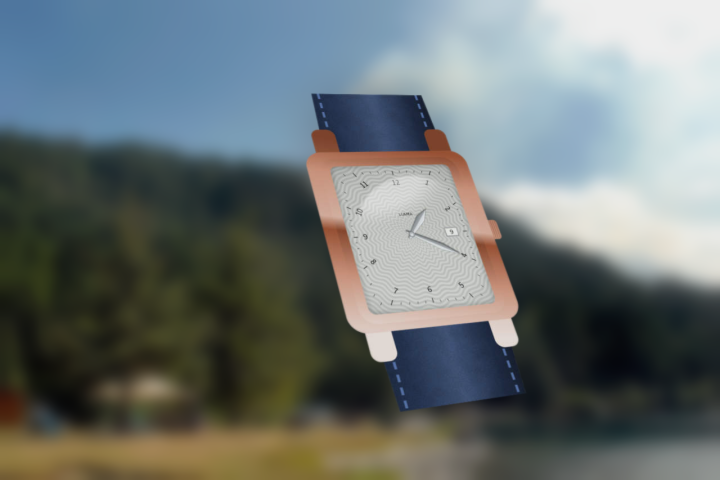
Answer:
1h20
